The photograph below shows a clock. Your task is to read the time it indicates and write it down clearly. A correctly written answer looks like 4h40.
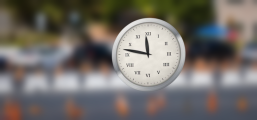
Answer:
11h47
